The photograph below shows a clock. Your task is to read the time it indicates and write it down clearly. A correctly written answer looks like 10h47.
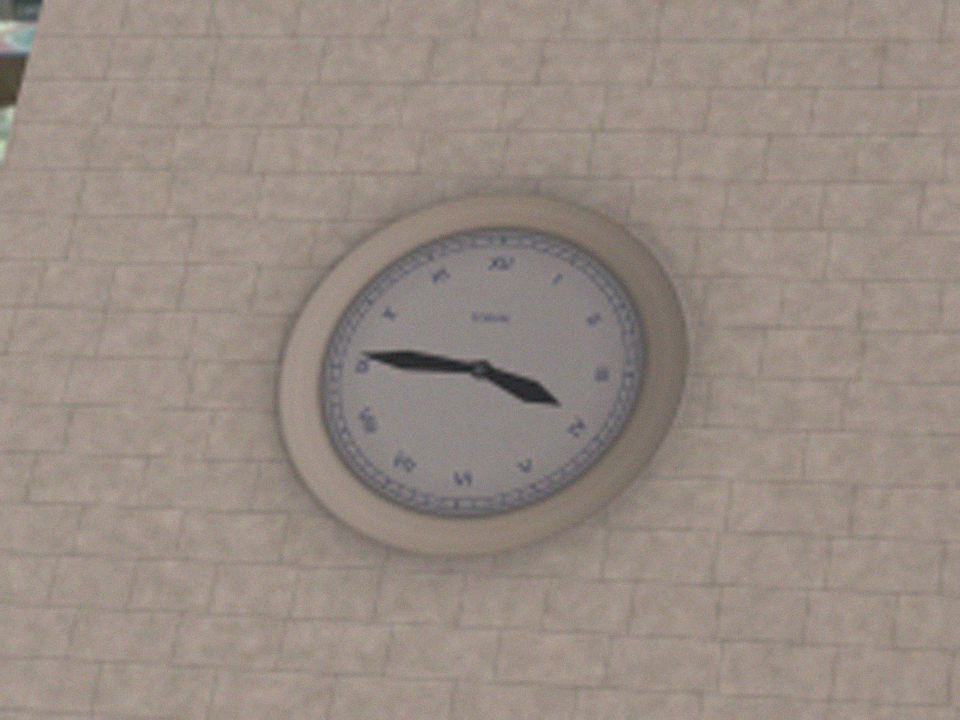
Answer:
3h46
